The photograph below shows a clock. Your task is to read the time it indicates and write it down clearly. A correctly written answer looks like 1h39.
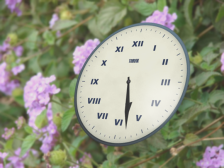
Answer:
5h28
